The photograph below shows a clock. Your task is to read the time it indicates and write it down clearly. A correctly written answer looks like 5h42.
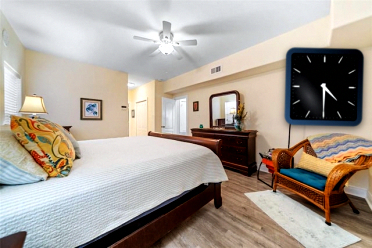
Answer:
4h30
